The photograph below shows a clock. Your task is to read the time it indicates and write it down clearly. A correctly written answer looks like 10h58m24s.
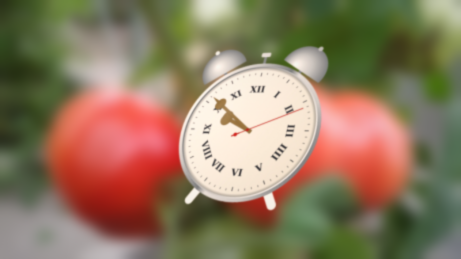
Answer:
9h51m11s
